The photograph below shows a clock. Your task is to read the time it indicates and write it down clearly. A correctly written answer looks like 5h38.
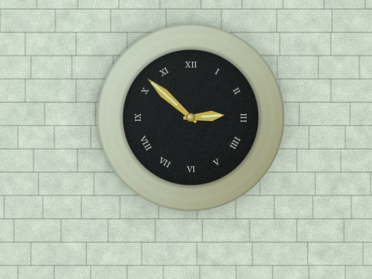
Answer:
2h52
